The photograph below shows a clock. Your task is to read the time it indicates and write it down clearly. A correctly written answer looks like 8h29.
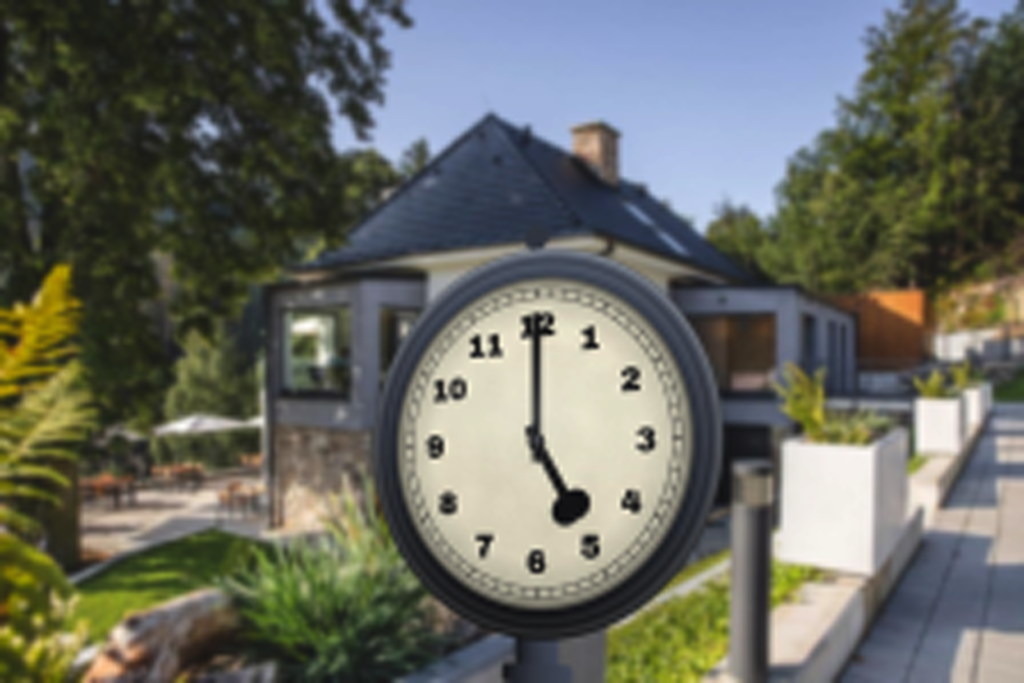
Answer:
5h00
